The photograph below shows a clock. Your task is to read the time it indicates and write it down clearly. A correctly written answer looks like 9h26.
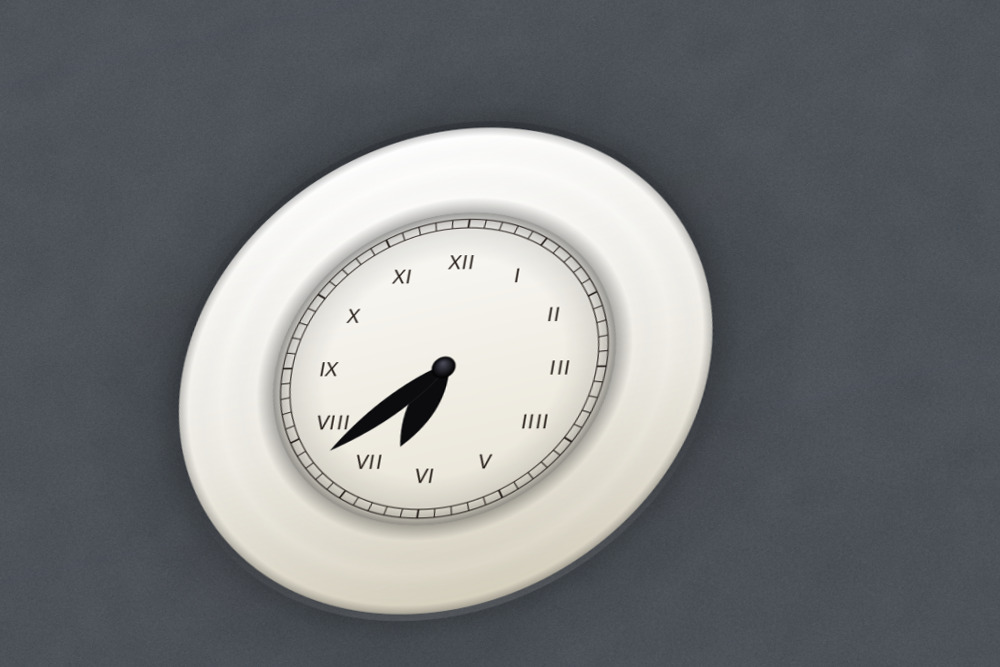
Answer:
6h38
